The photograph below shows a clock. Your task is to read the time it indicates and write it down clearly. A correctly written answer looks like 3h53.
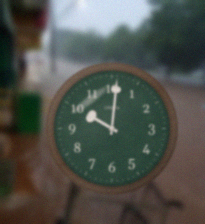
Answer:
10h01
